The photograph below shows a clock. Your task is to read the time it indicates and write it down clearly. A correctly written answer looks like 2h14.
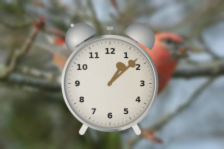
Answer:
1h08
